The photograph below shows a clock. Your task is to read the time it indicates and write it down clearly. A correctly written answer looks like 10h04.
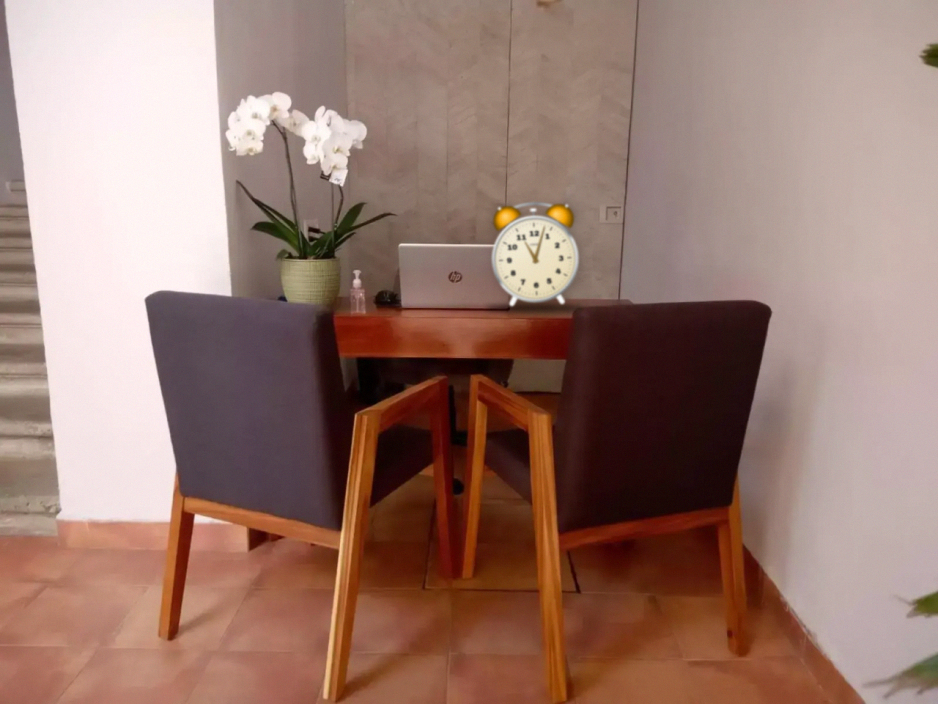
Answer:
11h03
